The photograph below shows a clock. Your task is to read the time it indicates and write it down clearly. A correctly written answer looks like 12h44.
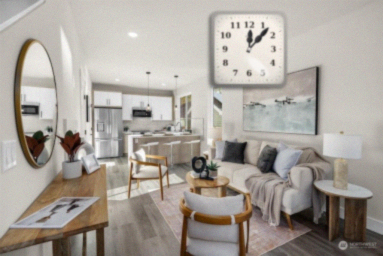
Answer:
12h07
